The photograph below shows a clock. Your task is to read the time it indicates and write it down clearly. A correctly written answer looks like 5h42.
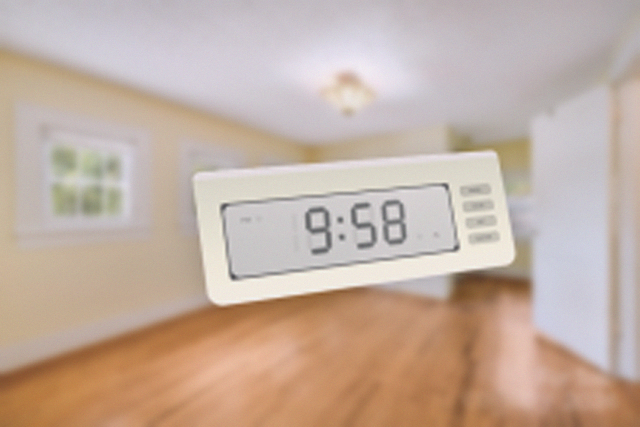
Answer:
9h58
